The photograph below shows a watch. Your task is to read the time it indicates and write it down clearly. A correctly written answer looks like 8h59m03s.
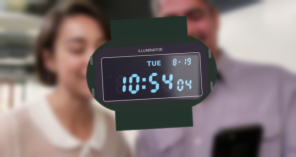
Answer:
10h54m04s
